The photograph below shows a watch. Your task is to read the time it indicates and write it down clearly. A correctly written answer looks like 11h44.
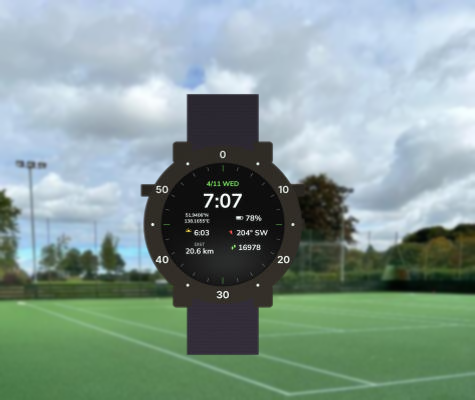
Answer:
7h07
